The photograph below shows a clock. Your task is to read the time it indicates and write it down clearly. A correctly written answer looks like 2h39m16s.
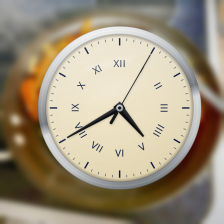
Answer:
4h40m05s
